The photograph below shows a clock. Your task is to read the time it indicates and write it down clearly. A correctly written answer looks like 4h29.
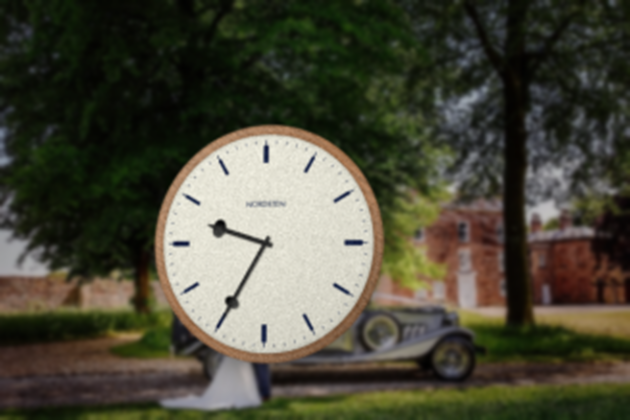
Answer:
9h35
